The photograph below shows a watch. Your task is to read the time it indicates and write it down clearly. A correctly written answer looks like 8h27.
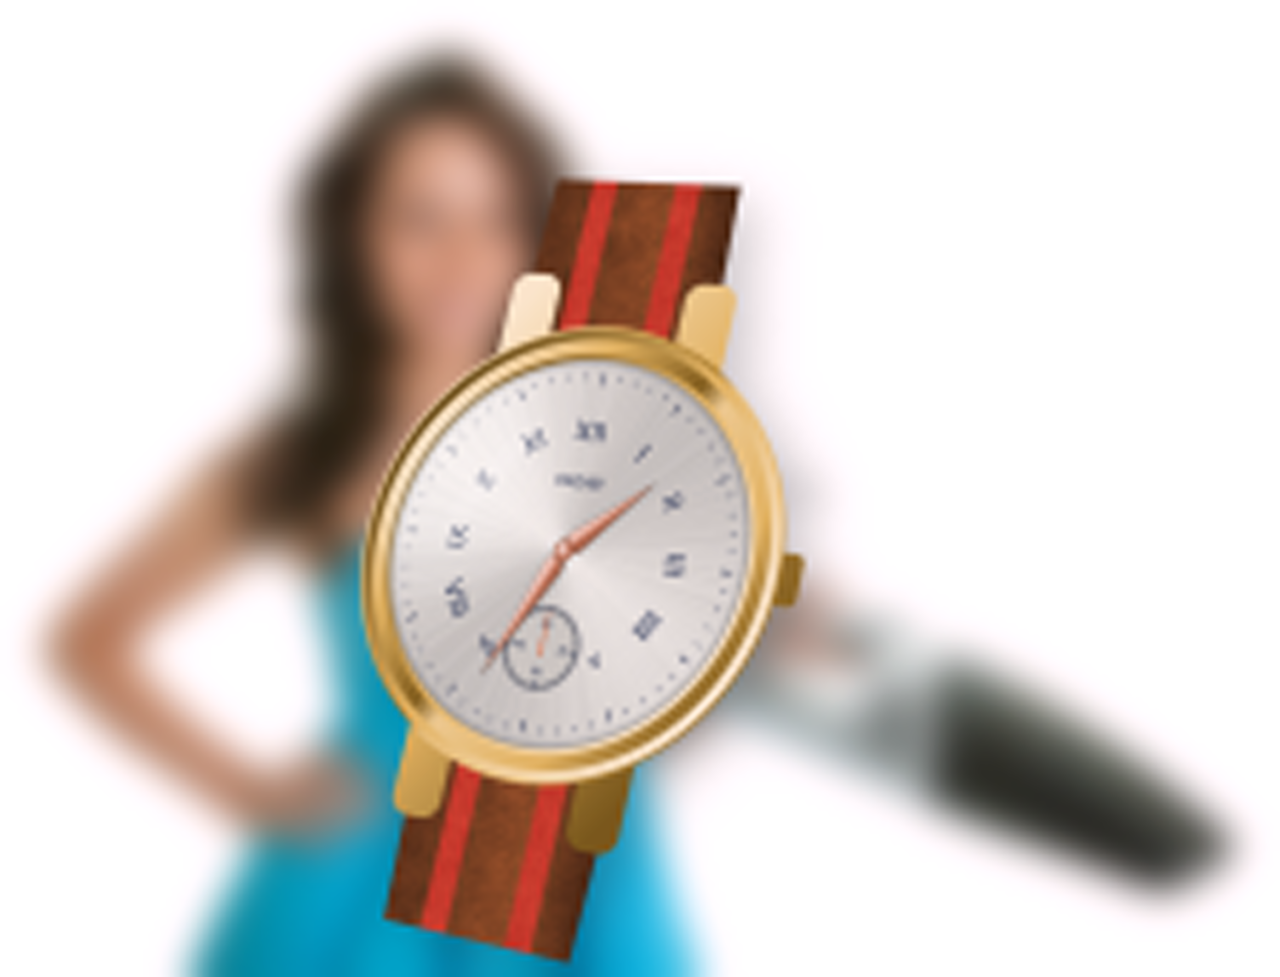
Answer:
1h34
